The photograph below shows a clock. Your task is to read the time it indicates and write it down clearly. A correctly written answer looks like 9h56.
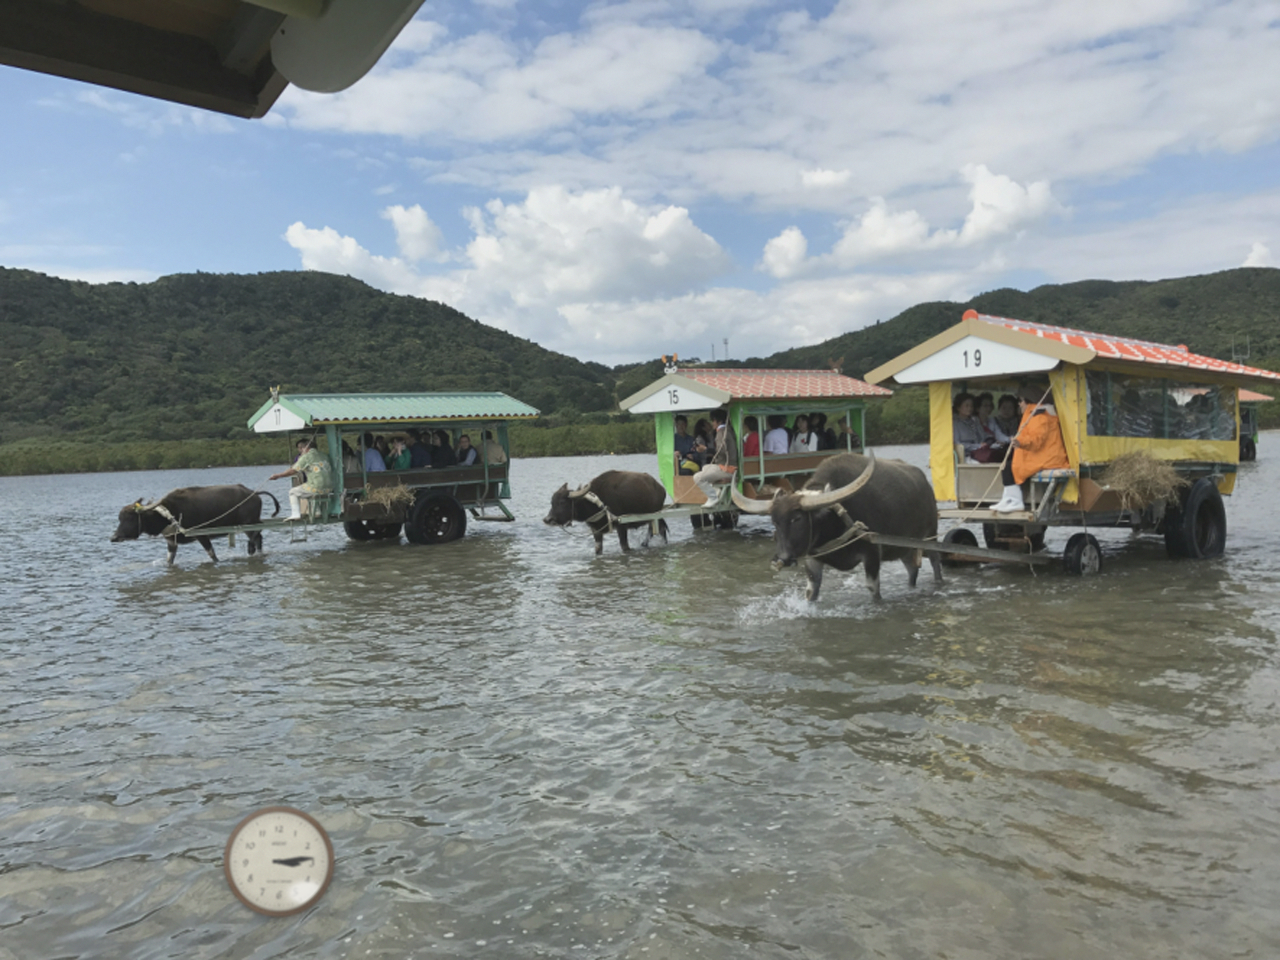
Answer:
3h14
